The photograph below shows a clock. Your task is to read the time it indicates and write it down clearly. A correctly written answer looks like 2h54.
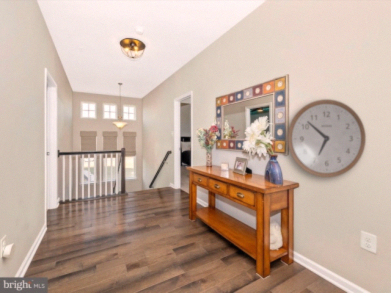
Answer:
6h52
